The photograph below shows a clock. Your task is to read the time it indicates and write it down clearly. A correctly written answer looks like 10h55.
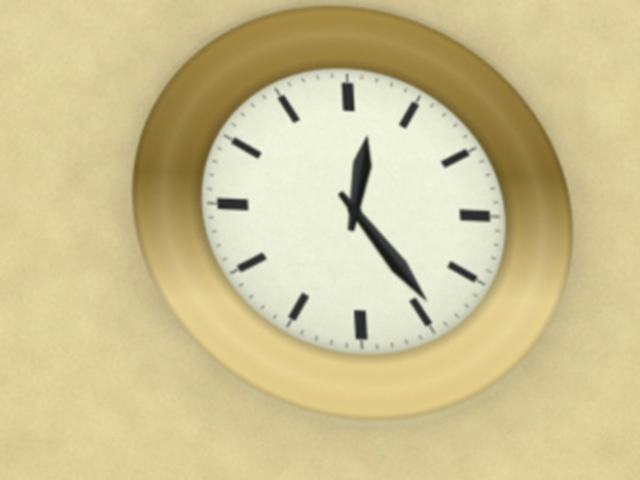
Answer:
12h24
